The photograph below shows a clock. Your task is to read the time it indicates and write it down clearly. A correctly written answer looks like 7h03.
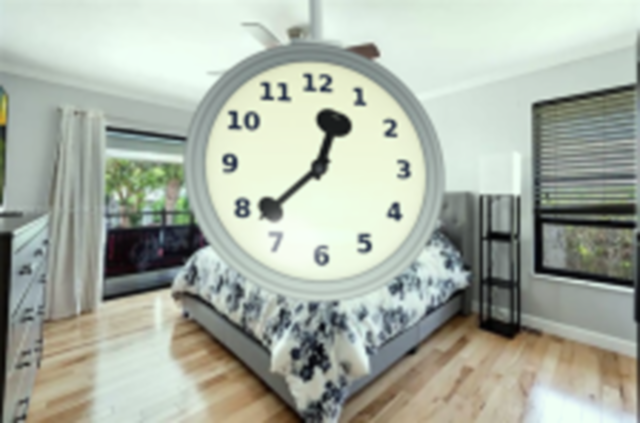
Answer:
12h38
